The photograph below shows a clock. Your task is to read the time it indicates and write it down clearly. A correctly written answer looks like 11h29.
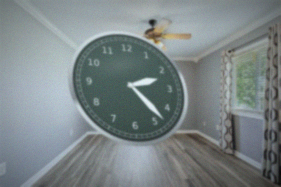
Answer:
2h23
